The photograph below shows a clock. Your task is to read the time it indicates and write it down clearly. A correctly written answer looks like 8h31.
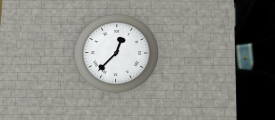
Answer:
12h37
